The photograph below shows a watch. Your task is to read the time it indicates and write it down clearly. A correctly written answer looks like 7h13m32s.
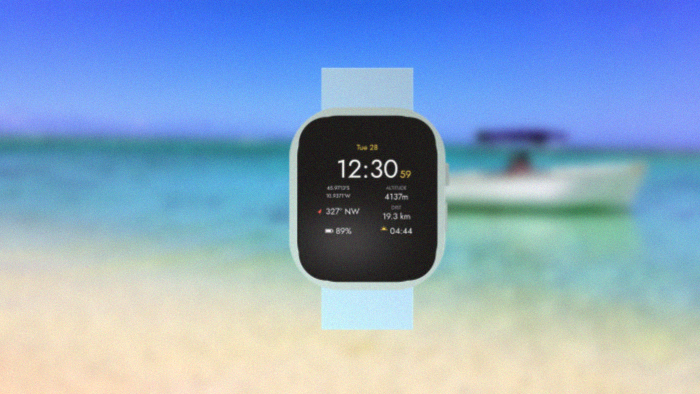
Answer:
12h30m59s
